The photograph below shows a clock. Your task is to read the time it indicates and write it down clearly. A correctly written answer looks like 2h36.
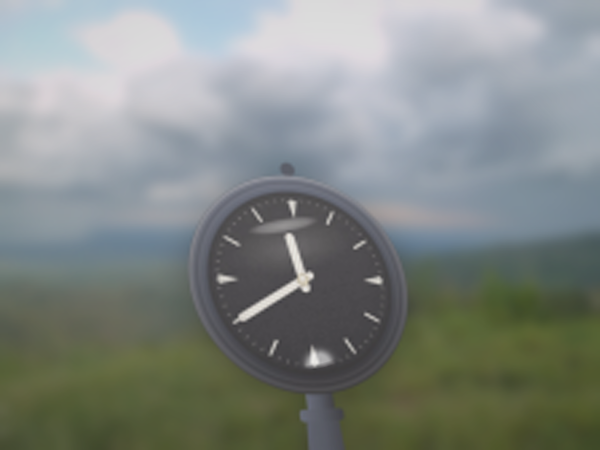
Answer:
11h40
